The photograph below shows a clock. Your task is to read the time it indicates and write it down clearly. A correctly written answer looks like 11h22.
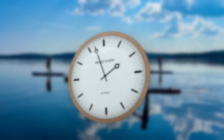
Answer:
1h57
